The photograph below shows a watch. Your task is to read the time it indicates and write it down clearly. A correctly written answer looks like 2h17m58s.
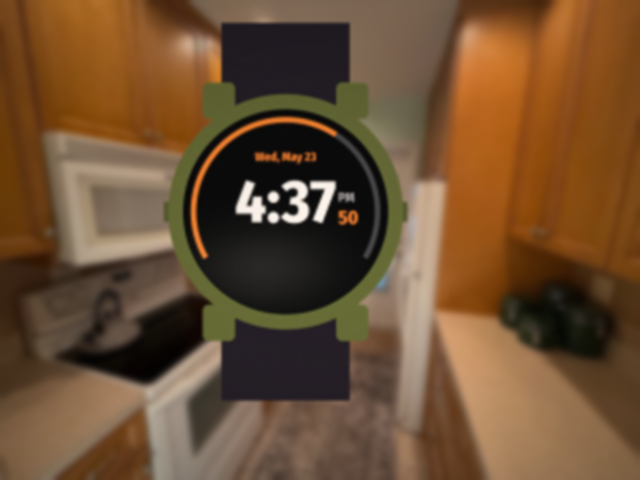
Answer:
4h37m50s
